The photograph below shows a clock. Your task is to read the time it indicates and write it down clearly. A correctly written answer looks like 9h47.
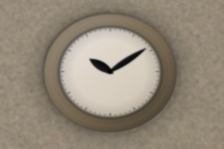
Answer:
10h09
